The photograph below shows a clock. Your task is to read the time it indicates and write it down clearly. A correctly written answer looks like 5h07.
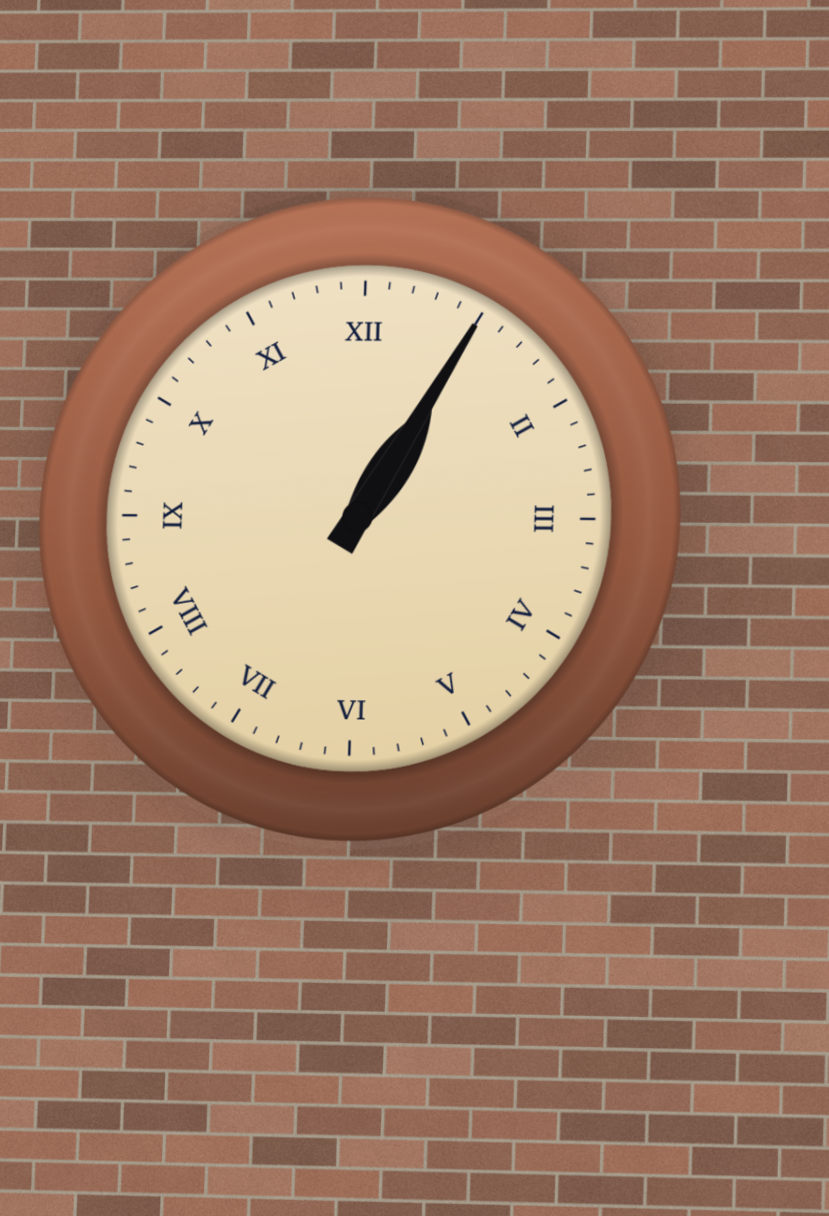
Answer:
1h05
